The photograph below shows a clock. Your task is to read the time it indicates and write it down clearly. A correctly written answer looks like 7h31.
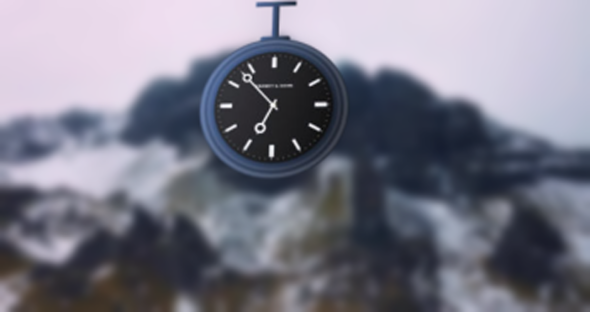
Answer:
6h53
